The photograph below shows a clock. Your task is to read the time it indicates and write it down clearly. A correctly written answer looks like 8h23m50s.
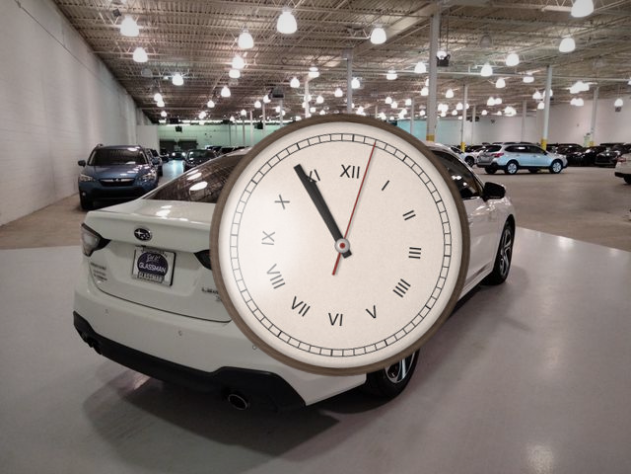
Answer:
10h54m02s
